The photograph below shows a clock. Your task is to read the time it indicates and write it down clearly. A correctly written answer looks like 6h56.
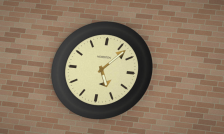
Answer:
5h07
